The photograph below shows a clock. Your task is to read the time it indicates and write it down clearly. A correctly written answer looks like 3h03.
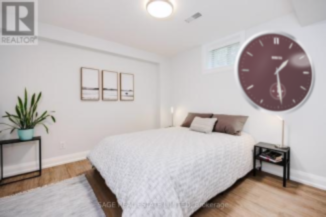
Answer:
1h29
